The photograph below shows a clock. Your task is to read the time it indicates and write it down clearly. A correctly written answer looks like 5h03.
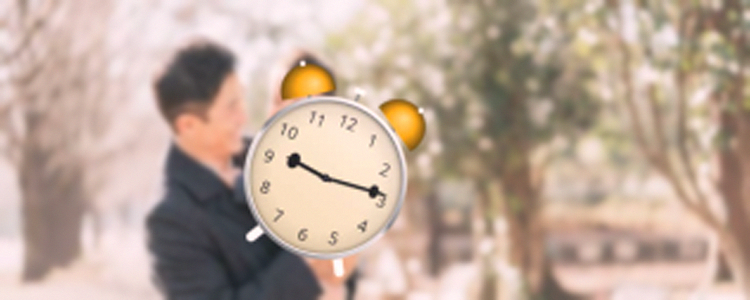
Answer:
9h14
